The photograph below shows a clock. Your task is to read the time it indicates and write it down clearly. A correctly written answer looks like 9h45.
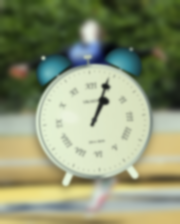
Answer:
1h04
